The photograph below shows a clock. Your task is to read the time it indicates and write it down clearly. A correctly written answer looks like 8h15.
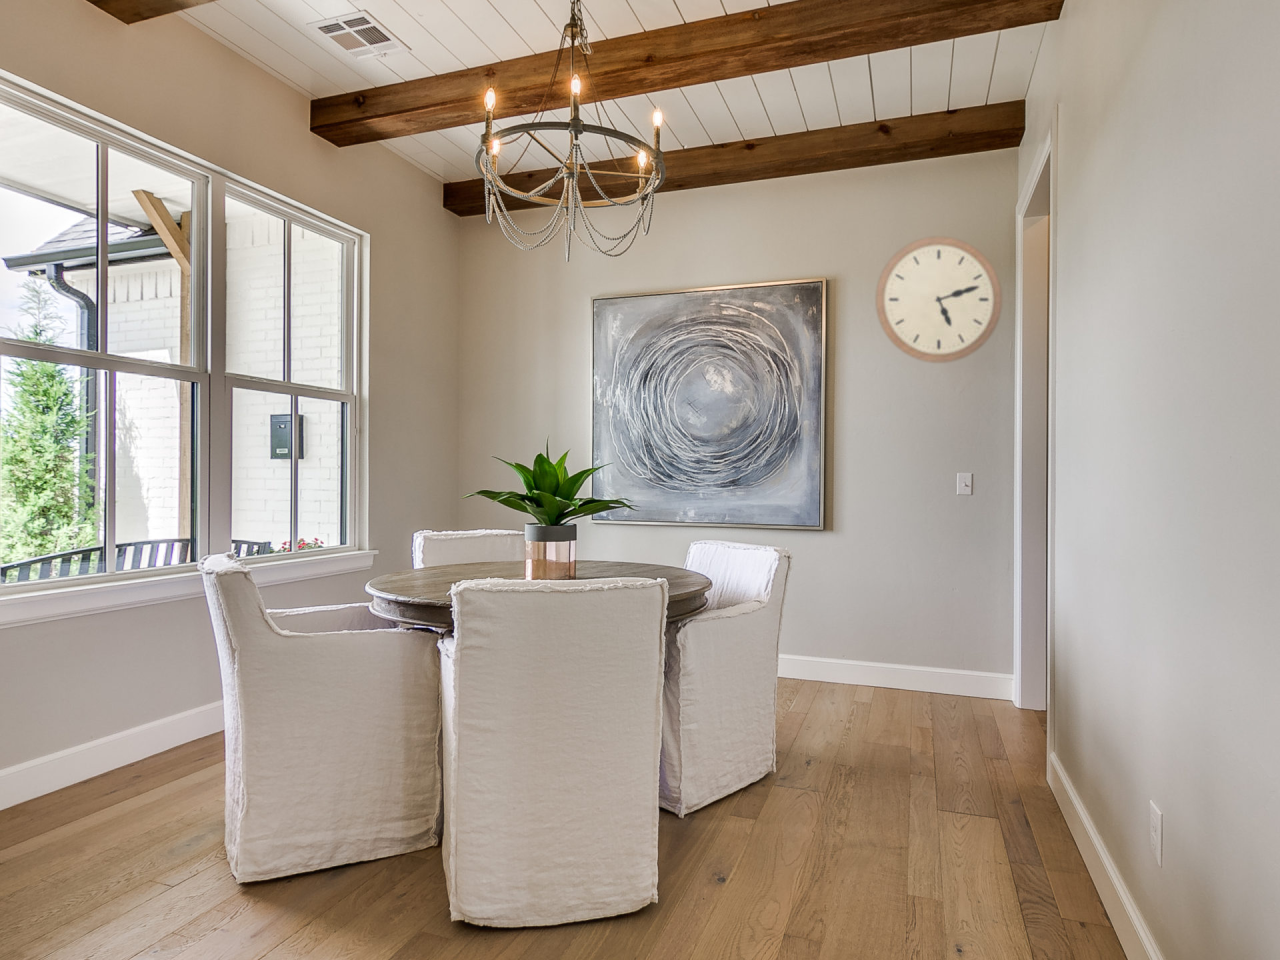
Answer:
5h12
